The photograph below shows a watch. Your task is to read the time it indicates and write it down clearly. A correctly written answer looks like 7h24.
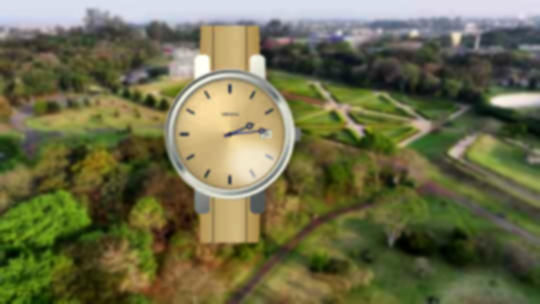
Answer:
2h14
